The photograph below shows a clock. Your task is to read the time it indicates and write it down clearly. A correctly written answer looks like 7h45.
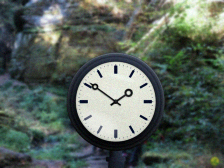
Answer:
1h51
